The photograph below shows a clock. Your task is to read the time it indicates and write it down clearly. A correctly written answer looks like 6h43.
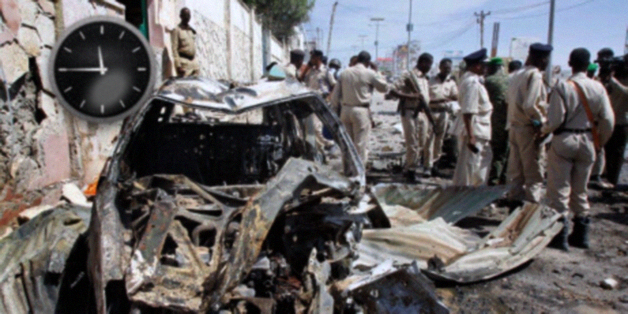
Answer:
11h45
